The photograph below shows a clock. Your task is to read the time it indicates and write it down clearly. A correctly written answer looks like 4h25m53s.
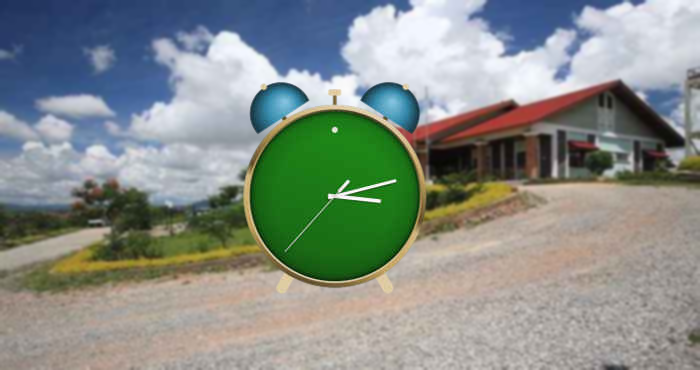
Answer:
3h12m37s
